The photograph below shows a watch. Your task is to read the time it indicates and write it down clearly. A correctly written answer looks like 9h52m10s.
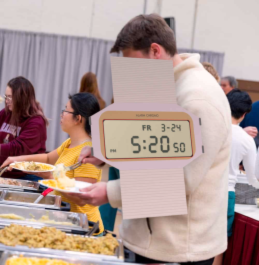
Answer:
5h20m50s
